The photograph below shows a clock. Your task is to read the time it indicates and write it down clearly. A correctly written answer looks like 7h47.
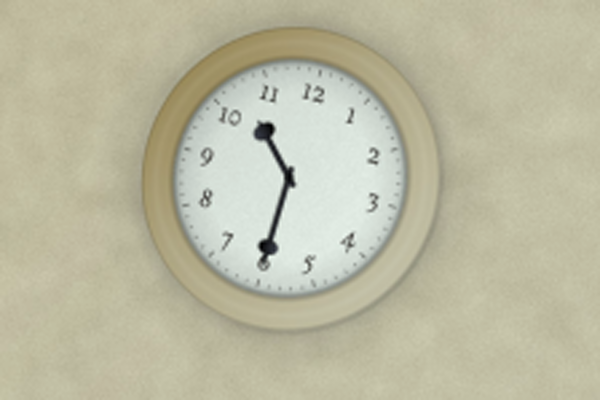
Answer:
10h30
